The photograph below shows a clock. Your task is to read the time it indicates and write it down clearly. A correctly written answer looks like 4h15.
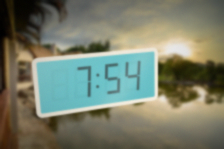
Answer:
7h54
